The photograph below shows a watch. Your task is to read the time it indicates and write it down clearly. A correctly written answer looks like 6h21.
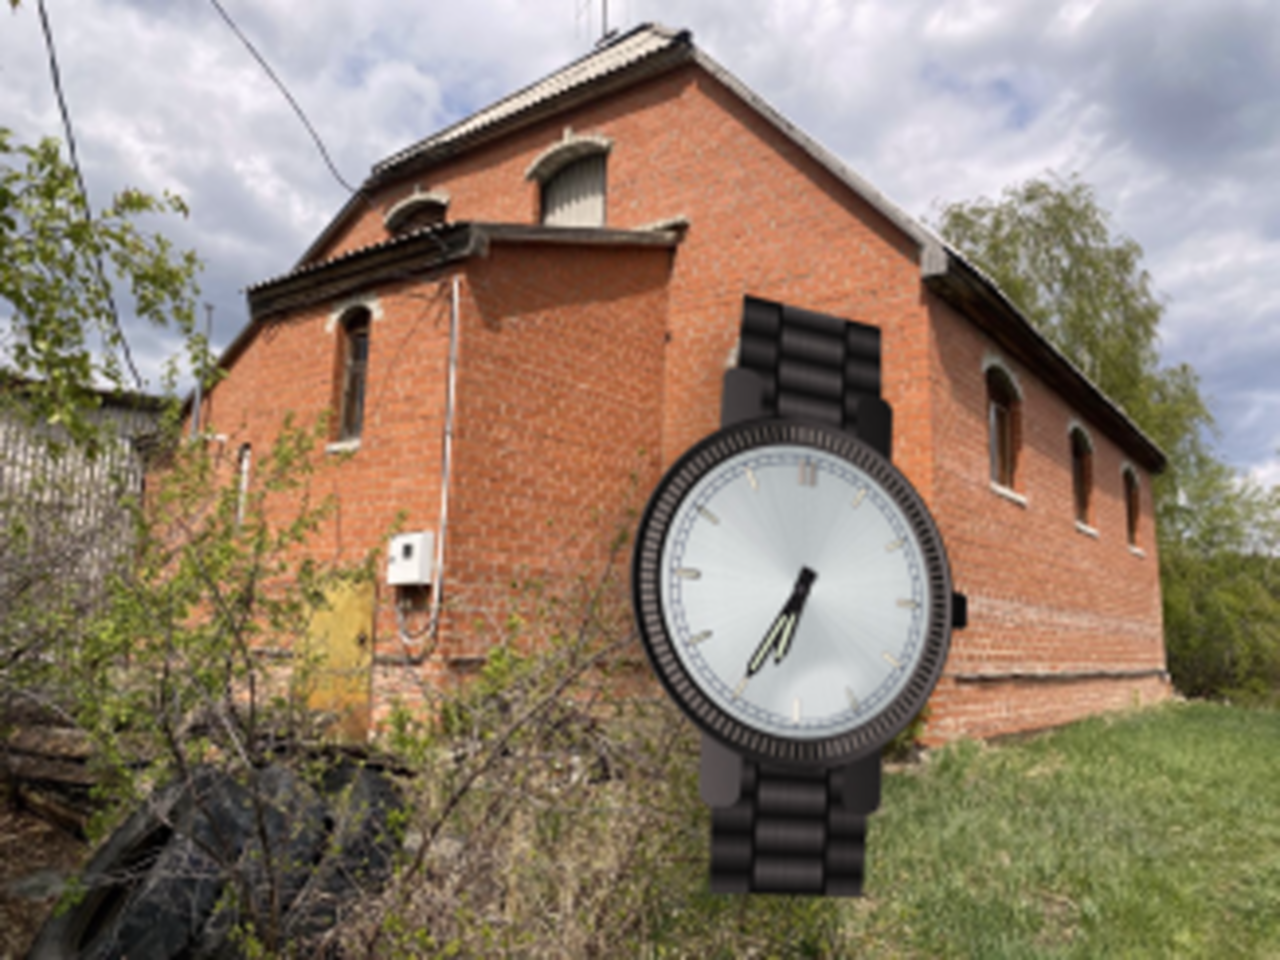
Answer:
6h35
